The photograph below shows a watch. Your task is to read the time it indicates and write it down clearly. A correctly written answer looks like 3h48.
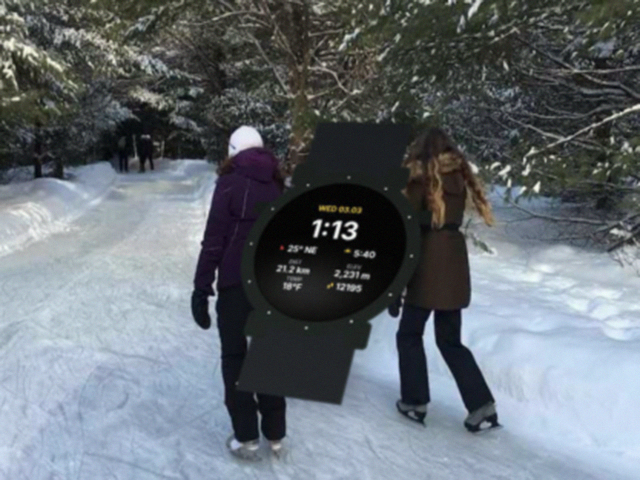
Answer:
1h13
